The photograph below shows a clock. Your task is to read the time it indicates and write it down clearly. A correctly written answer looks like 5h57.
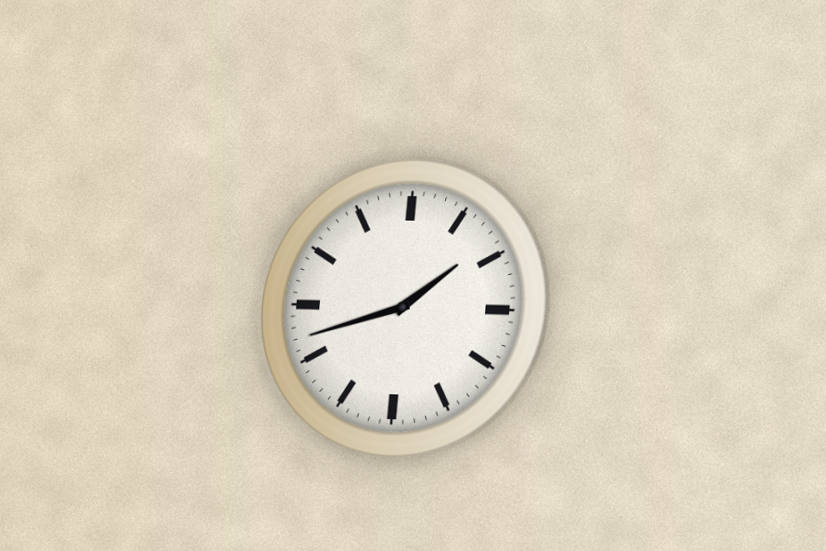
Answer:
1h42
